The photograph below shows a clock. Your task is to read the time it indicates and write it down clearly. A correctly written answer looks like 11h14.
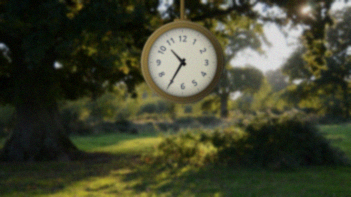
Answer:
10h35
